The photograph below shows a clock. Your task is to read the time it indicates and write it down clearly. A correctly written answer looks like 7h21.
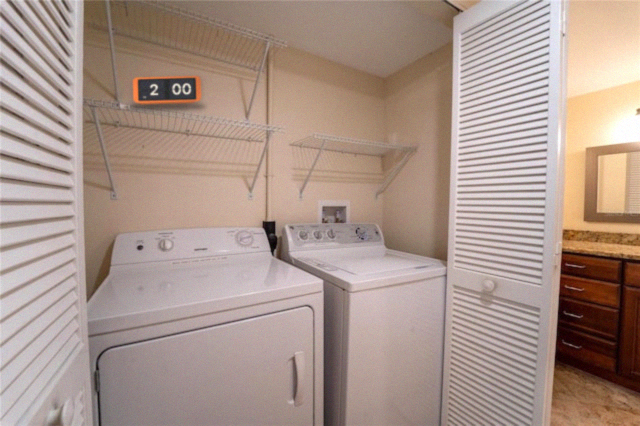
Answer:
2h00
